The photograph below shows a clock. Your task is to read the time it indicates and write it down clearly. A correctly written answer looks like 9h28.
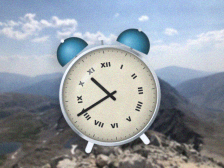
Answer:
10h41
